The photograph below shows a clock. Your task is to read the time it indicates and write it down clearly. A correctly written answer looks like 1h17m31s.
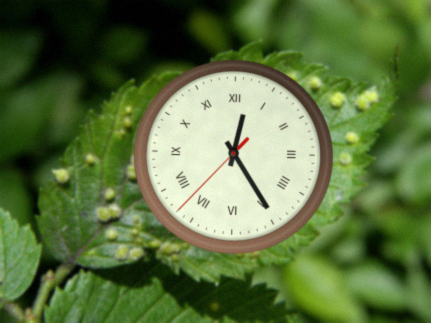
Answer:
12h24m37s
